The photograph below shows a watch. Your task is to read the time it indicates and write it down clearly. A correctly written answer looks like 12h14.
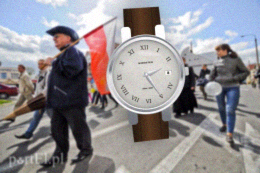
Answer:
2h25
